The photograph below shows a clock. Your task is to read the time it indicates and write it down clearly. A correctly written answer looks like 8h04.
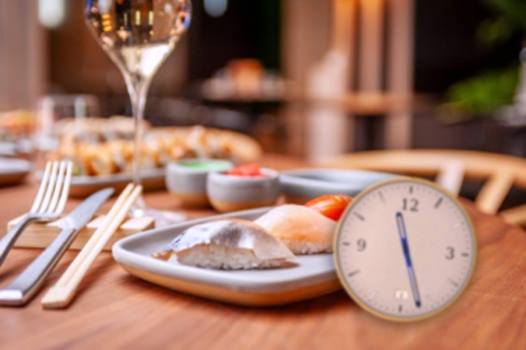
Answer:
11h27
